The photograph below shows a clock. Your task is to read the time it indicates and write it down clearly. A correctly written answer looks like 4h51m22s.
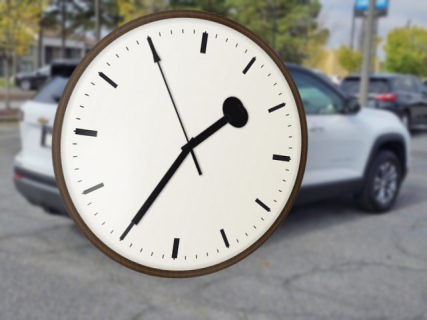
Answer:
1h34m55s
